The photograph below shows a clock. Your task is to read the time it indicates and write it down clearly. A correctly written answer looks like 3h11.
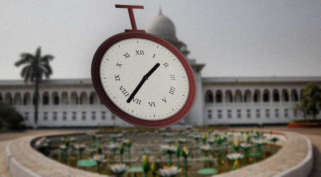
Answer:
1h37
